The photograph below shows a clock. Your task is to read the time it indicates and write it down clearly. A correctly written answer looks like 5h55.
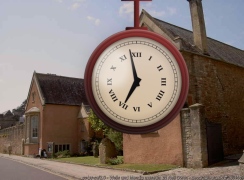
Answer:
6h58
